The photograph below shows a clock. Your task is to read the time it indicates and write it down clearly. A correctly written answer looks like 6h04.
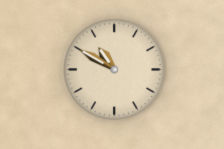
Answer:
10h50
